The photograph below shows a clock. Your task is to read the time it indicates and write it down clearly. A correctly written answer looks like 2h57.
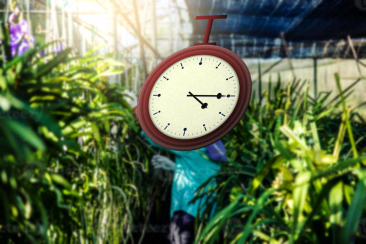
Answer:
4h15
